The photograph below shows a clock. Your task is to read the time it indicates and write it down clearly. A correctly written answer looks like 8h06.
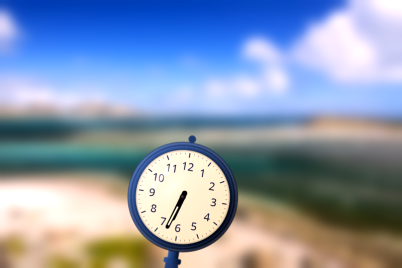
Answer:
6h33
